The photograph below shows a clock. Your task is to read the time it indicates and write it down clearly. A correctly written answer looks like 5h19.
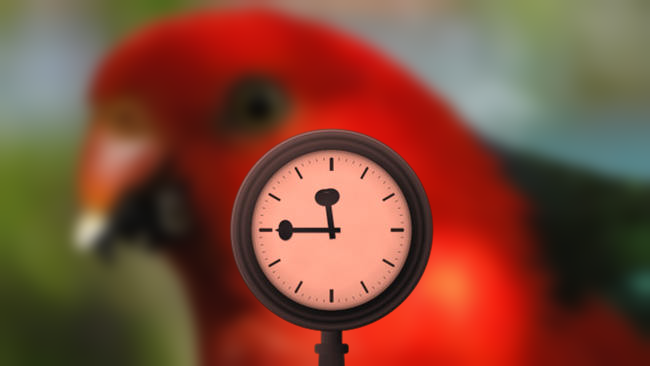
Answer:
11h45
